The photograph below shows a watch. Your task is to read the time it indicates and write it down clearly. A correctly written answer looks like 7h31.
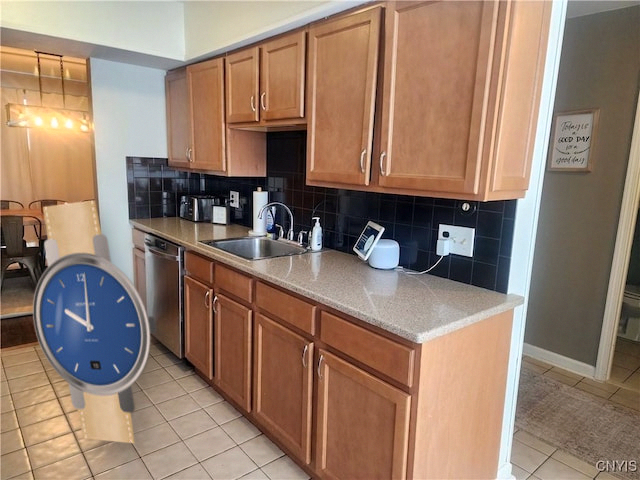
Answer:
10h01
